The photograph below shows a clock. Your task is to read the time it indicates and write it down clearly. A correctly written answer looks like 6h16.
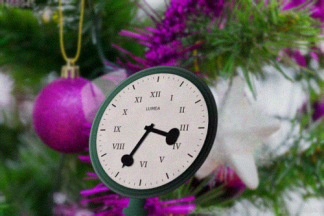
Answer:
3h35
